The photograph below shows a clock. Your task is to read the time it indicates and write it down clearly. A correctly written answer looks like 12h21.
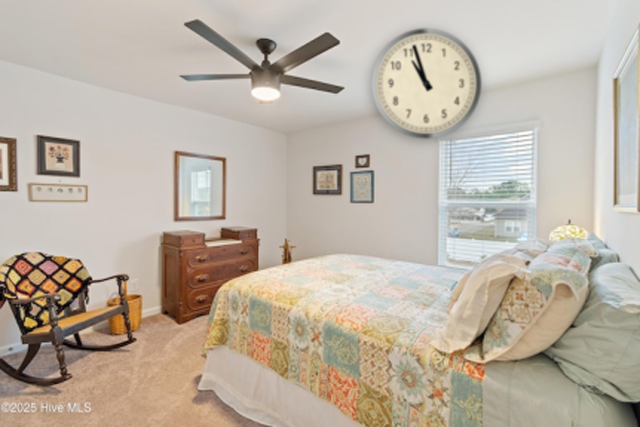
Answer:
10h57
